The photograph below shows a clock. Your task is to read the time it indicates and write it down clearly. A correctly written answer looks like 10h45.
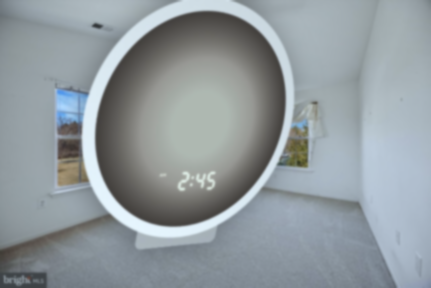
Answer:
2h45
